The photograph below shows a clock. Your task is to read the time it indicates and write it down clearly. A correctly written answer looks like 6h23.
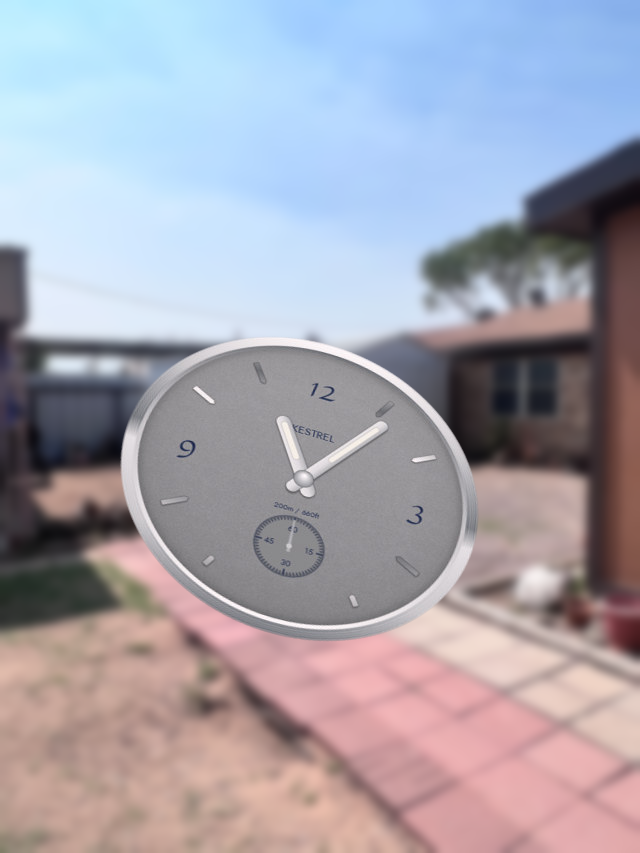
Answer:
11h06
